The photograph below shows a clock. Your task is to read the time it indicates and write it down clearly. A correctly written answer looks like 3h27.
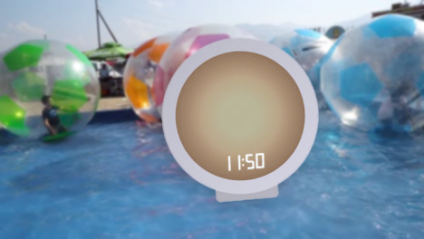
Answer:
11h50
